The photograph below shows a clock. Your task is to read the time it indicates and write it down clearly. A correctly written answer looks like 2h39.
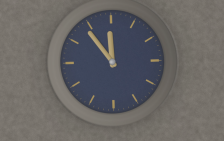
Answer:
11h54
